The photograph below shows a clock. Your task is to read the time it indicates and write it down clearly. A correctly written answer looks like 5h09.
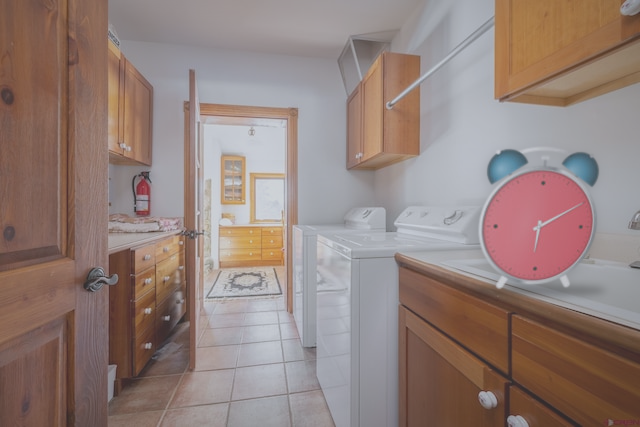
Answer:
6h10
